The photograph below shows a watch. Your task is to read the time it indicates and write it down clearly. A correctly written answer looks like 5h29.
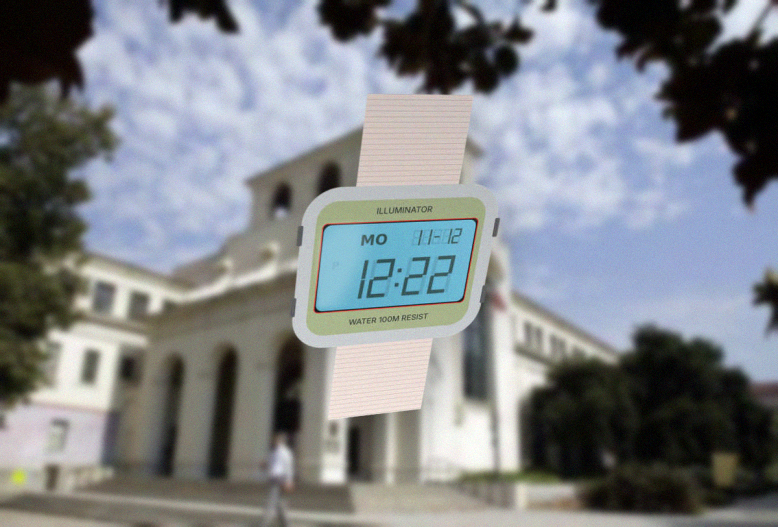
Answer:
12h22
